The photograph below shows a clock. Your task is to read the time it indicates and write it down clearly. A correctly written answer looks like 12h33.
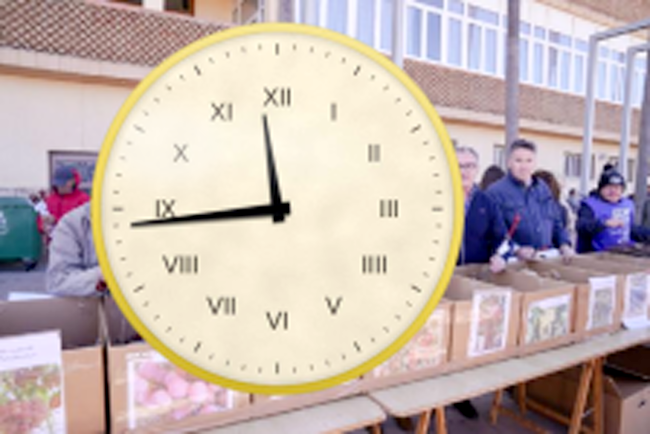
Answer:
11h44
